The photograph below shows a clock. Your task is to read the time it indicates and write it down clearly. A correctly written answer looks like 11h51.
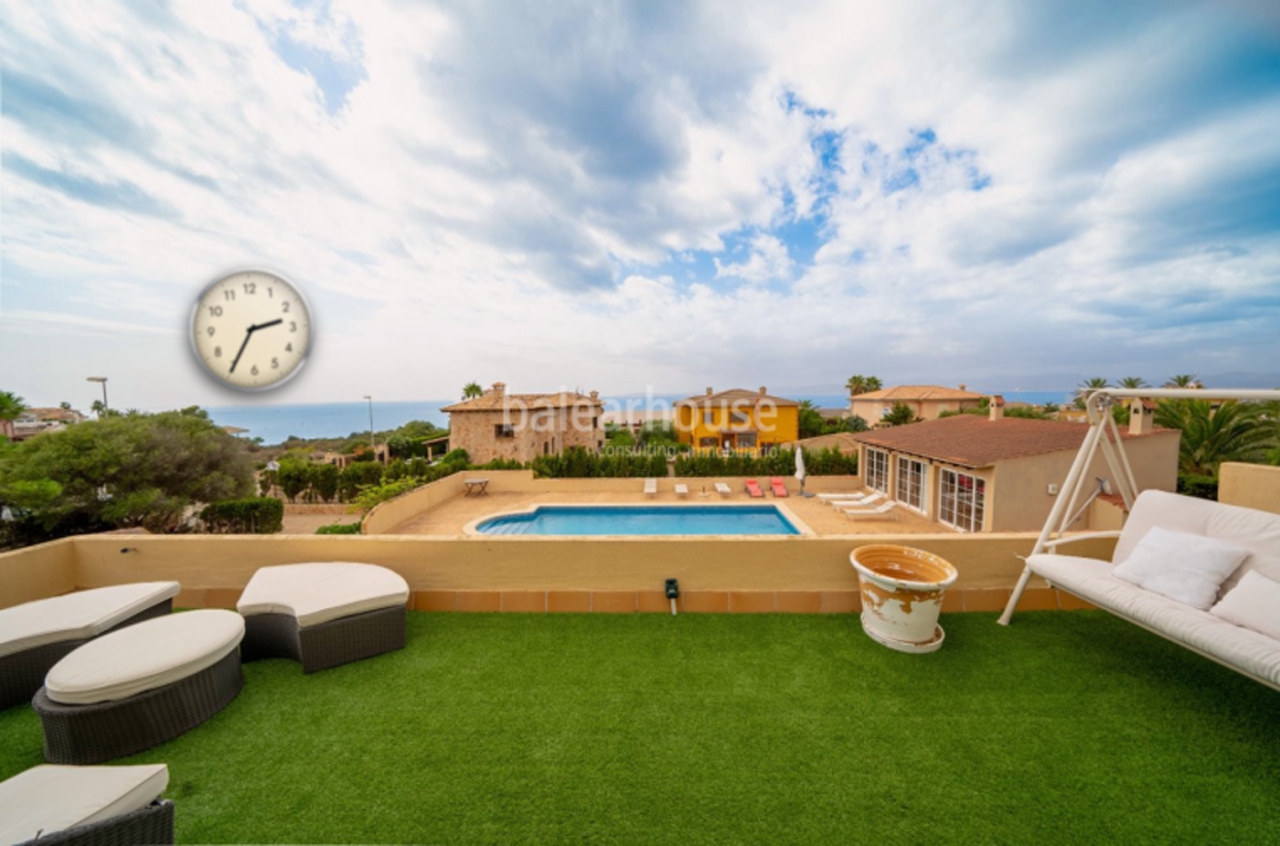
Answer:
2h35
